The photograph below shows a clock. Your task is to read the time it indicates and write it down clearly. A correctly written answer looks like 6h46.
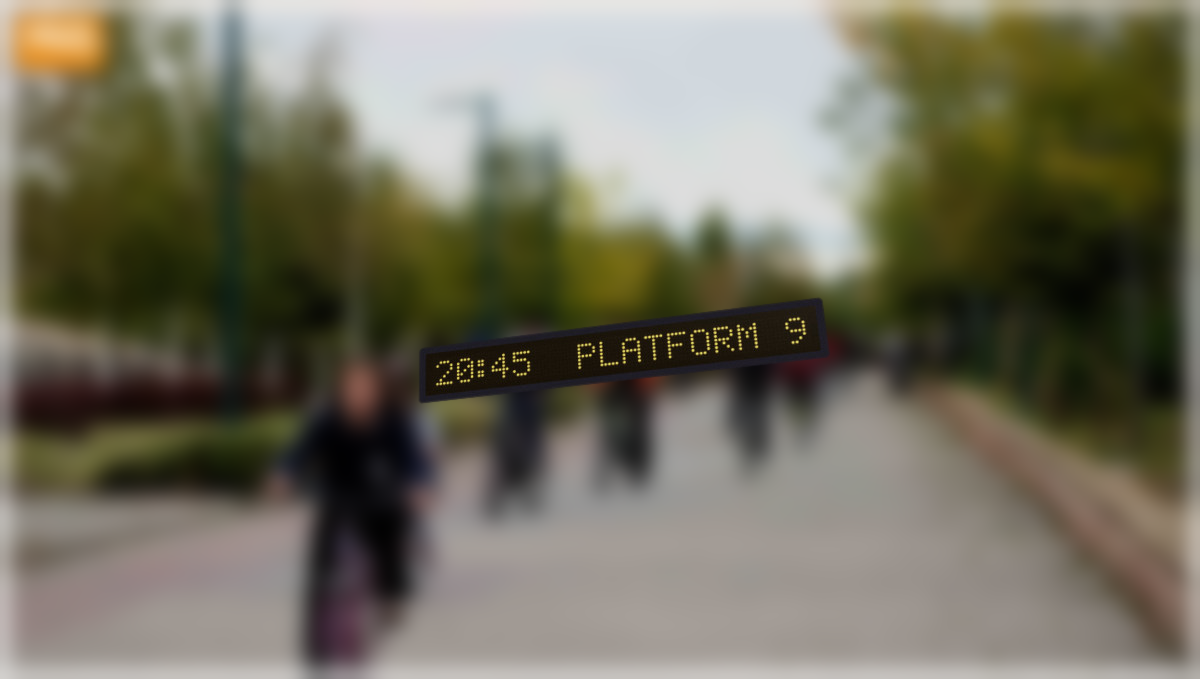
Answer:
20h45
